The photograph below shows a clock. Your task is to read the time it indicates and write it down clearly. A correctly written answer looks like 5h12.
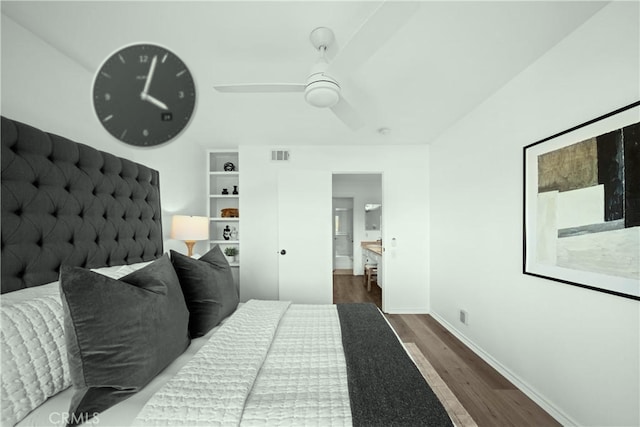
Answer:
4h03
